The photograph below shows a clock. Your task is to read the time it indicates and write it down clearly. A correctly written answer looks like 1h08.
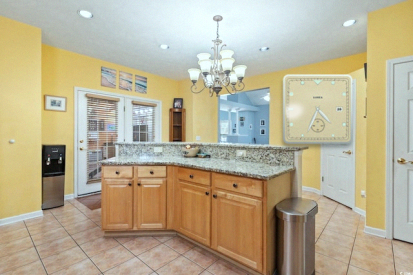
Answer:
4h34
